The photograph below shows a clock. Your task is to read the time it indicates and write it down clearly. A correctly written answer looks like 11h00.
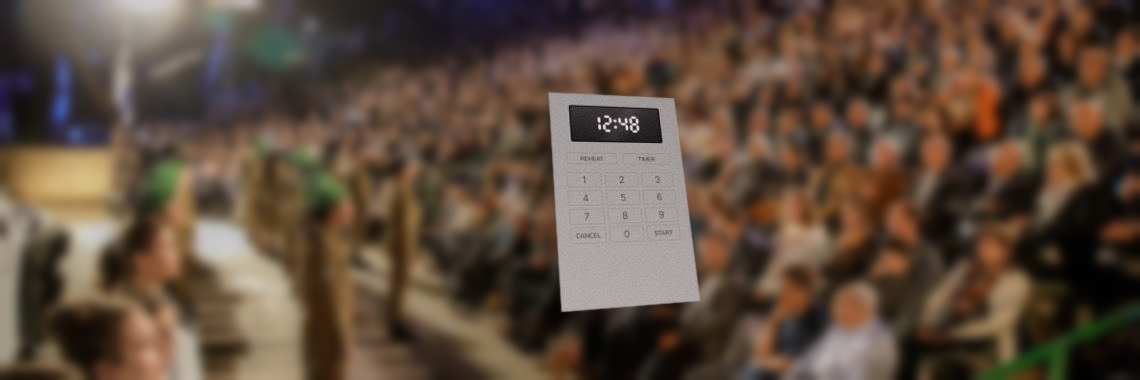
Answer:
12h48
